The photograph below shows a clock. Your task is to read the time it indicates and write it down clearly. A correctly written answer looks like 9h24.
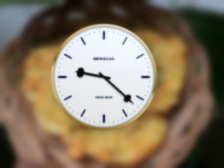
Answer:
9h22
